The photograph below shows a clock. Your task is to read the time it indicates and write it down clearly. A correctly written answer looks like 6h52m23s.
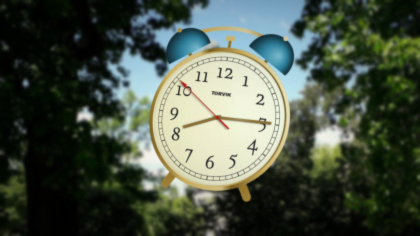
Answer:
8h14m51s
